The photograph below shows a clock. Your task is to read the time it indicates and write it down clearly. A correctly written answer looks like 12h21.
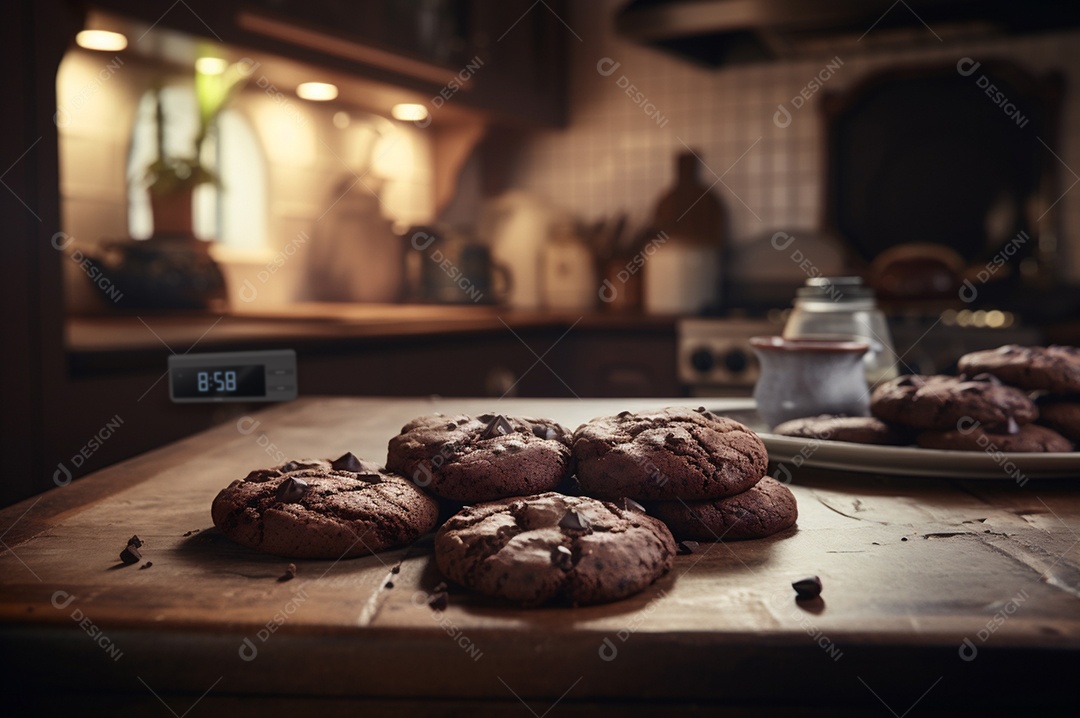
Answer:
8h58
